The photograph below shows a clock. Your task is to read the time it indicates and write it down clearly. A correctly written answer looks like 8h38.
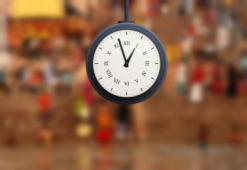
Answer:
12h57
